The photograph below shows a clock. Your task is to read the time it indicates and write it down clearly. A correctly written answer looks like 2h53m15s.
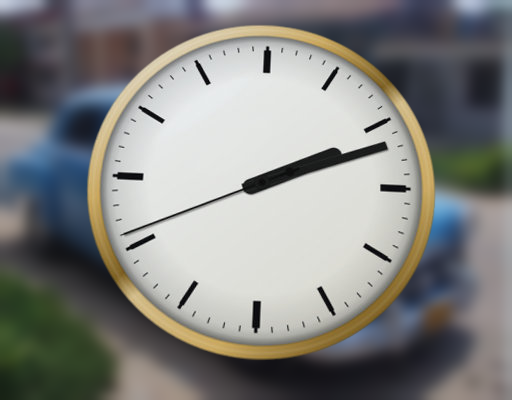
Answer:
2h11m41s
